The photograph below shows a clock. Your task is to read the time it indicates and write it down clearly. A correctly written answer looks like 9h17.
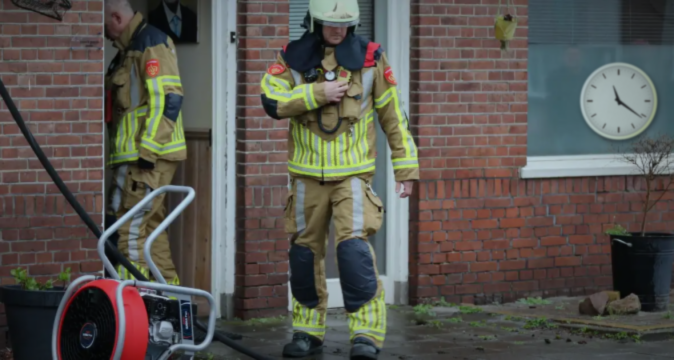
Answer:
11h21
